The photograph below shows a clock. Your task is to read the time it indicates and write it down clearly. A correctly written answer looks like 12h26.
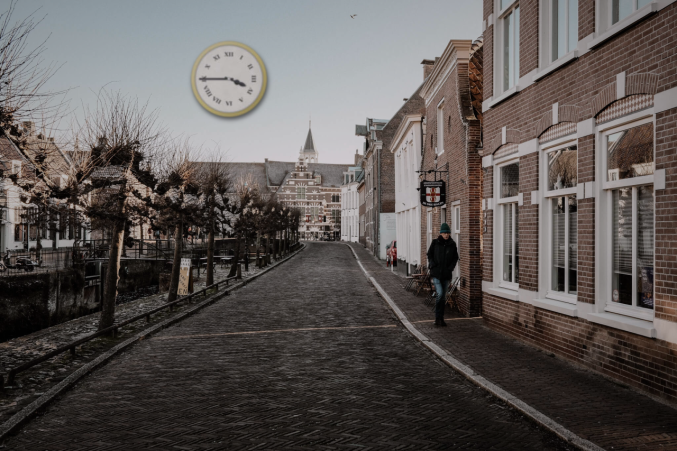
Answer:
3h45
